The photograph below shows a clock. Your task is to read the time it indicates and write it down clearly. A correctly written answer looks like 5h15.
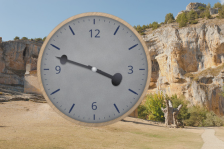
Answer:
3h48
